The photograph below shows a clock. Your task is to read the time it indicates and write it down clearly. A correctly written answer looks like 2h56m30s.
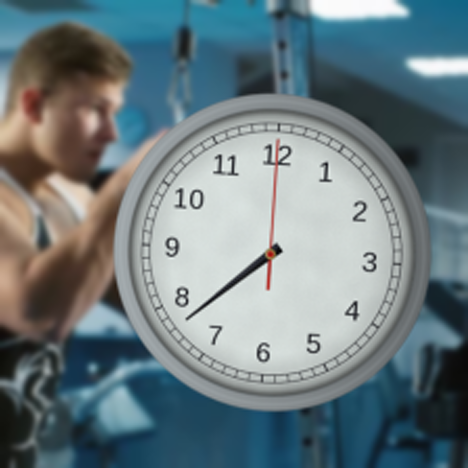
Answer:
7h38m00s
